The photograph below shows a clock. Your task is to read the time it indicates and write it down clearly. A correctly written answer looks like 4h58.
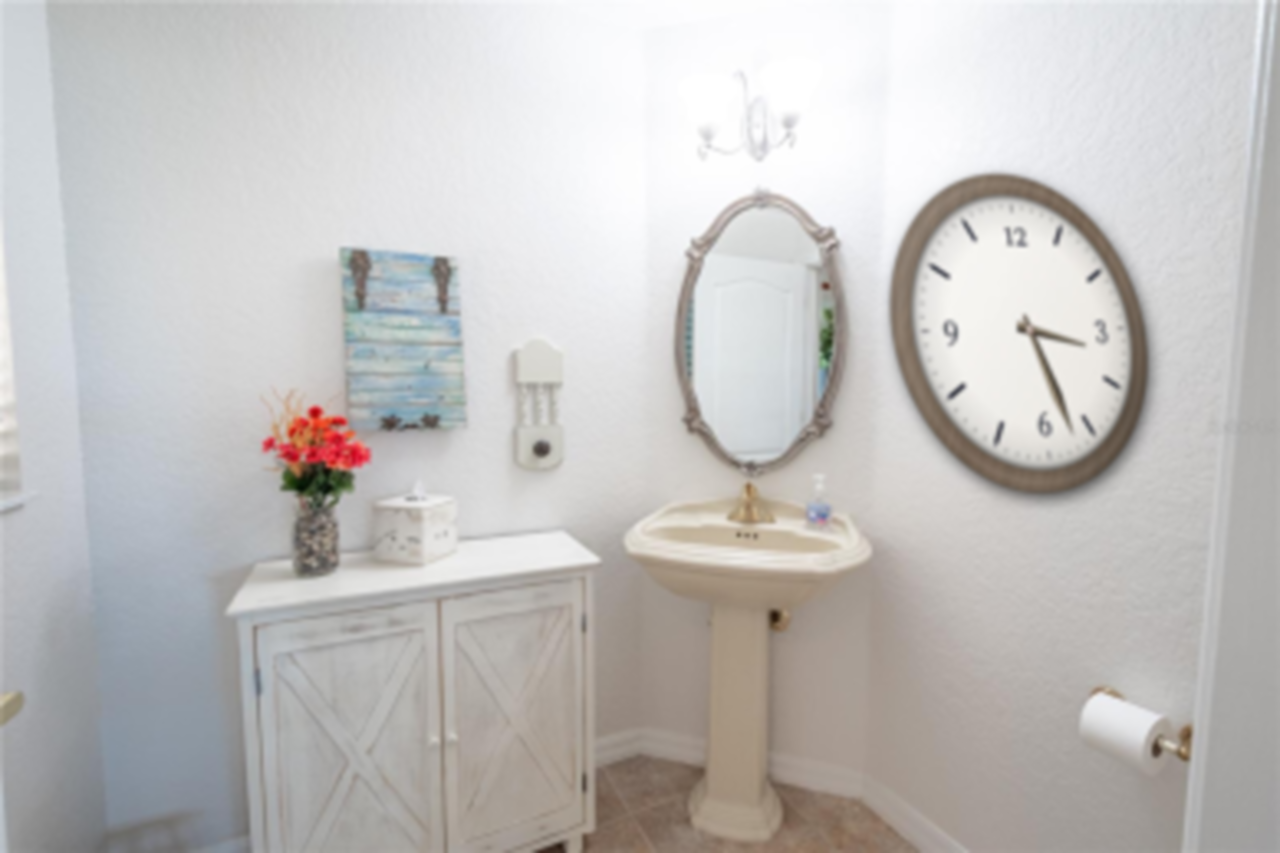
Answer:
3h27
